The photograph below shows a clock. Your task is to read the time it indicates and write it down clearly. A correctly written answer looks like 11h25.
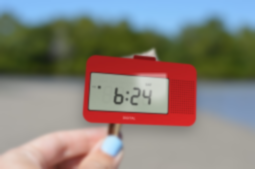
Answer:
6h24
